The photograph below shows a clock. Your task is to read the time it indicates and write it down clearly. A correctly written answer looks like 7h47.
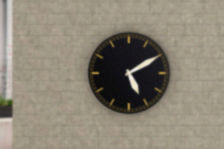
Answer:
5h10
